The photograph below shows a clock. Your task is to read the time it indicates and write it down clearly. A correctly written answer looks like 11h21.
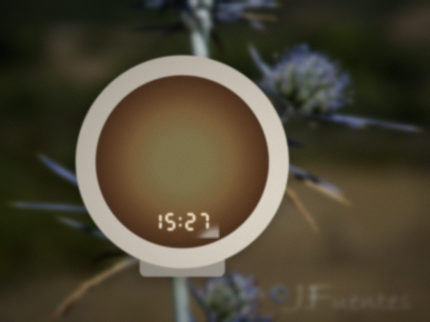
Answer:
15h27
